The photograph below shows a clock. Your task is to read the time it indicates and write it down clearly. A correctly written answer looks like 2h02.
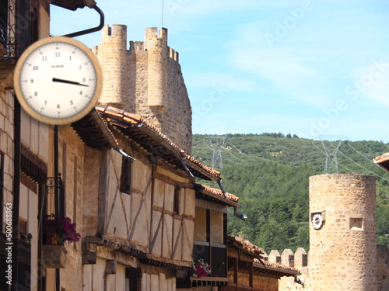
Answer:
3h17
